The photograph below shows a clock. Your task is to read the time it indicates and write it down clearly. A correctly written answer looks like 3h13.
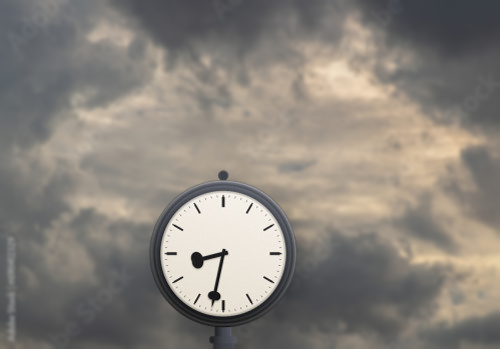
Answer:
8h32
